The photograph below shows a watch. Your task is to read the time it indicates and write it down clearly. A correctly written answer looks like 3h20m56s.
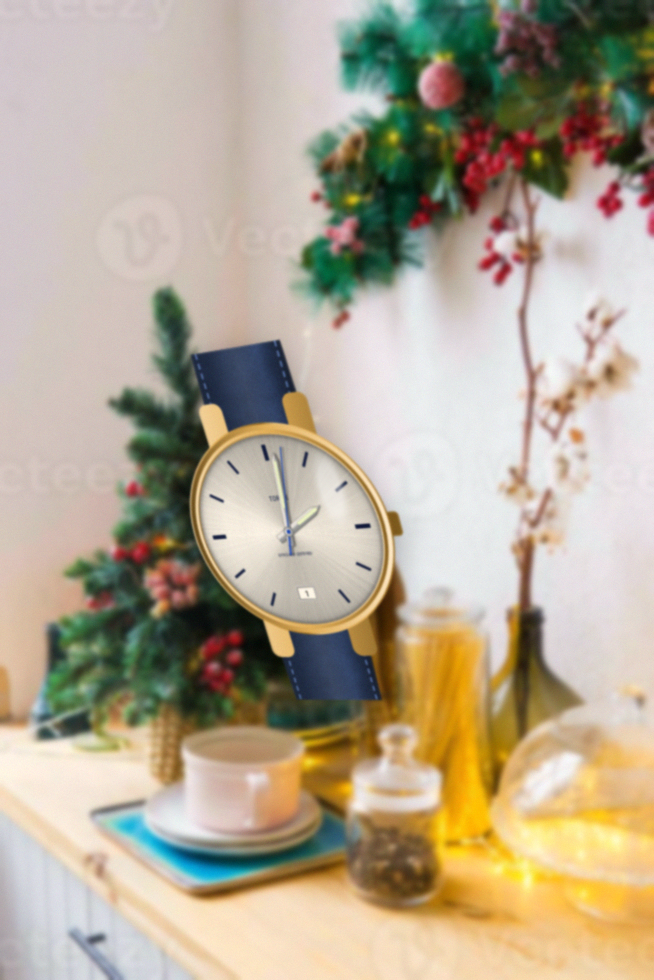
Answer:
2h01m02s
